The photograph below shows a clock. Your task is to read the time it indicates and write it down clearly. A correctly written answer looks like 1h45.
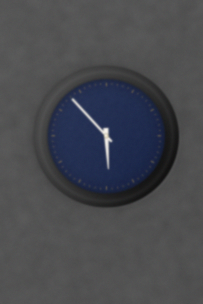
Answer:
5h53
